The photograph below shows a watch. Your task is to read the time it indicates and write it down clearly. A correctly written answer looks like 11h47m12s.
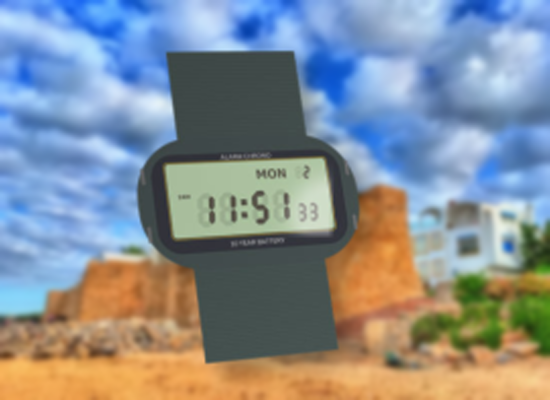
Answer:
11h51m33s
